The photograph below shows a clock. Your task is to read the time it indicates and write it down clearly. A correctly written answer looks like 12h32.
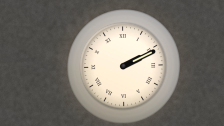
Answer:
2h11
